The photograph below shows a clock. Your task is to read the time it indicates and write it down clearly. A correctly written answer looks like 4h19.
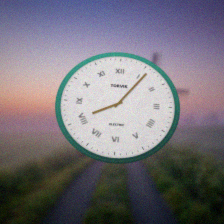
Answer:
8h06
